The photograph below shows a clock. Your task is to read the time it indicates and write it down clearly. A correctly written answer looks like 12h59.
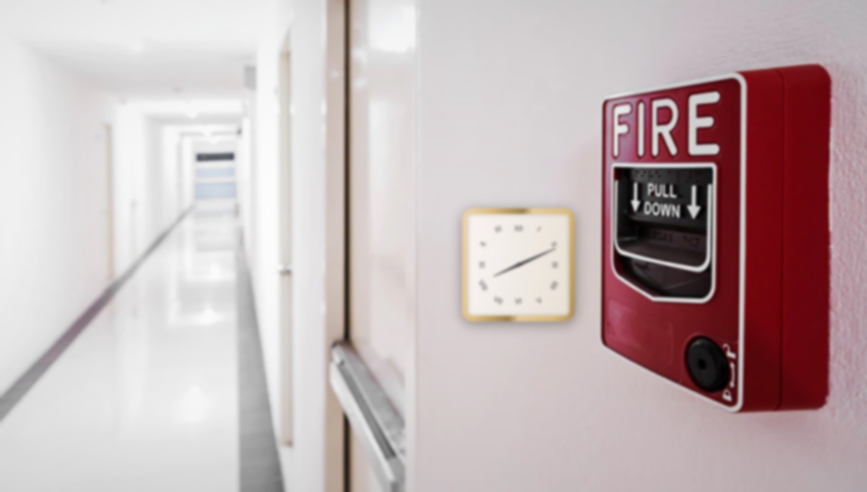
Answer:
8h11
